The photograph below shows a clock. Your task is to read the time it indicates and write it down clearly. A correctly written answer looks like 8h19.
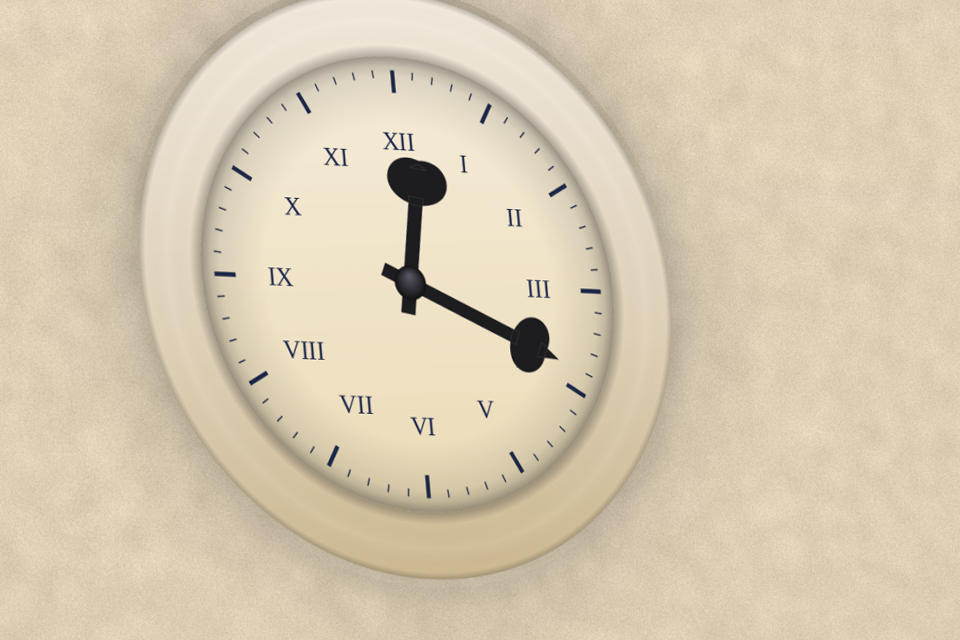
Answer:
12h19
